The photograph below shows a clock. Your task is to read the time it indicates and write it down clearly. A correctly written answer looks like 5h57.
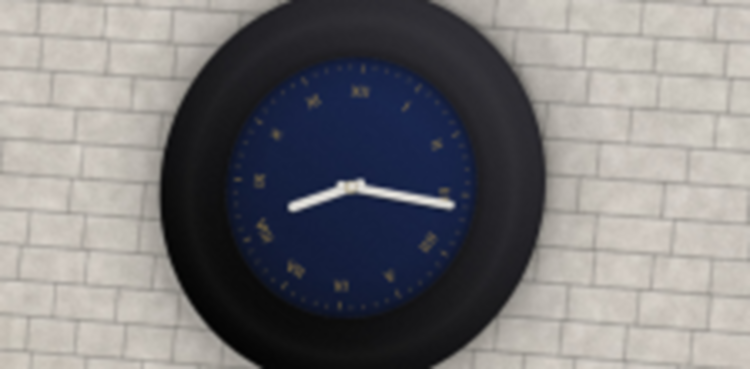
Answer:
8h16
